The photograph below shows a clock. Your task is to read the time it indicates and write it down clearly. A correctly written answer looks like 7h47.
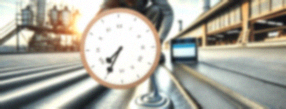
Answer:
7h35
